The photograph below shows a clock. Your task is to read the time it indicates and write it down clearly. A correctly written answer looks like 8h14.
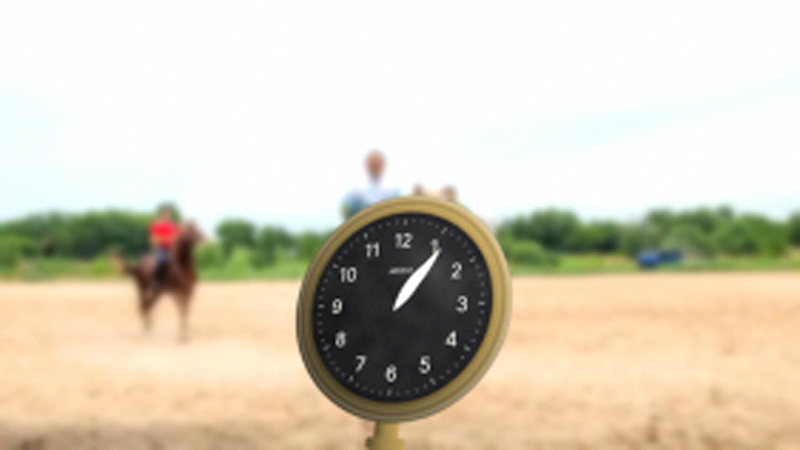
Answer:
1h06
